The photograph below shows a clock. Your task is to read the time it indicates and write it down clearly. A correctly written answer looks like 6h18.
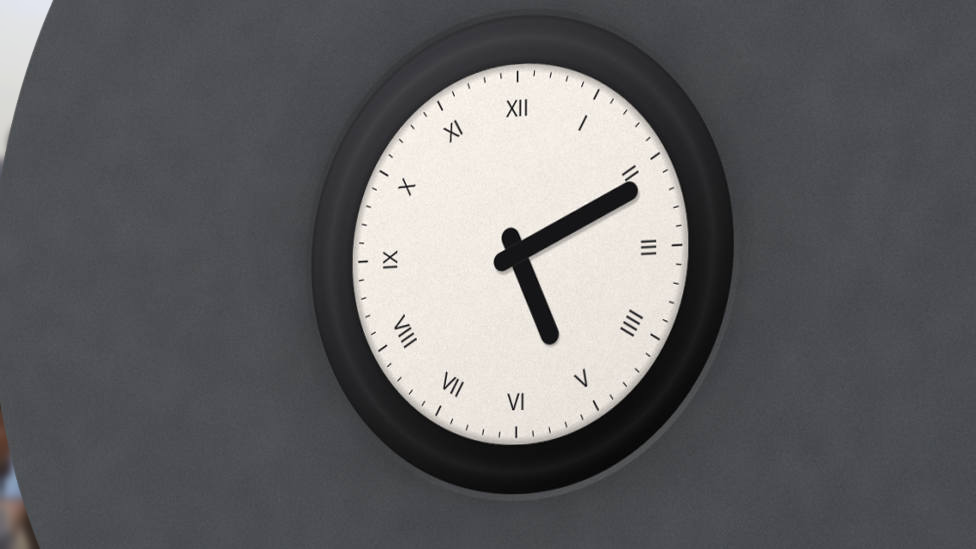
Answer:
5h11
